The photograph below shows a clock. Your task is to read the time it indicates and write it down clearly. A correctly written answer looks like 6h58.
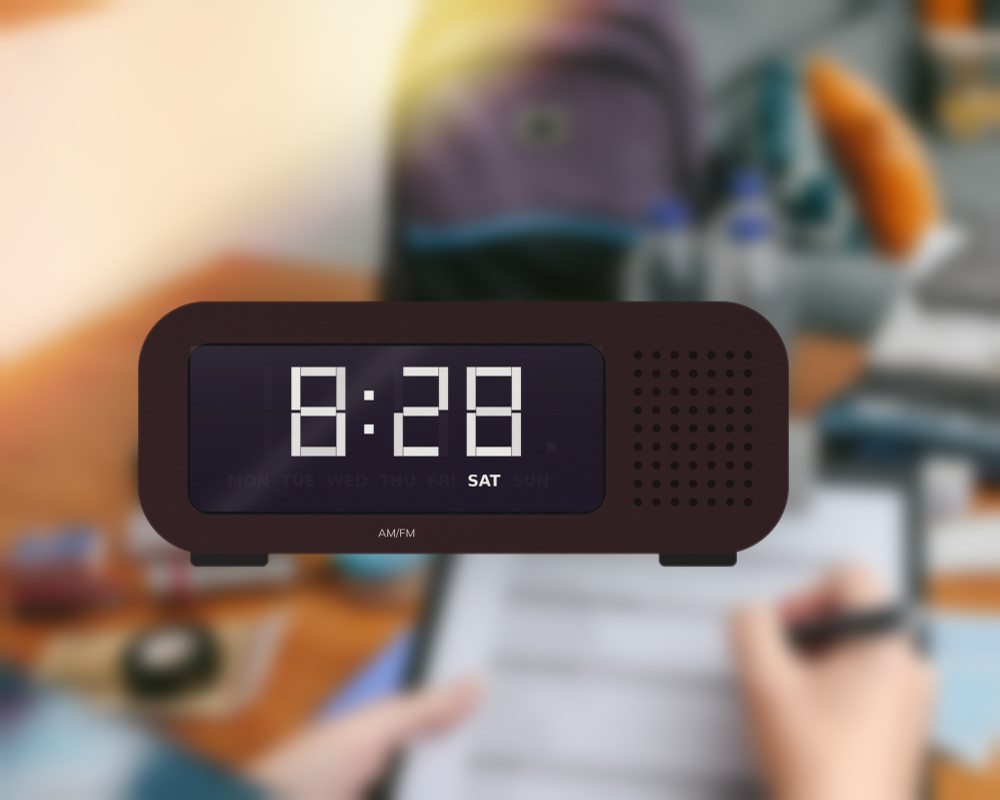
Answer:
8h28
